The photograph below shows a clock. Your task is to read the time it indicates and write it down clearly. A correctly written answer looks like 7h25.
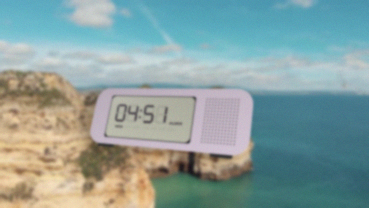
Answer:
4h51
